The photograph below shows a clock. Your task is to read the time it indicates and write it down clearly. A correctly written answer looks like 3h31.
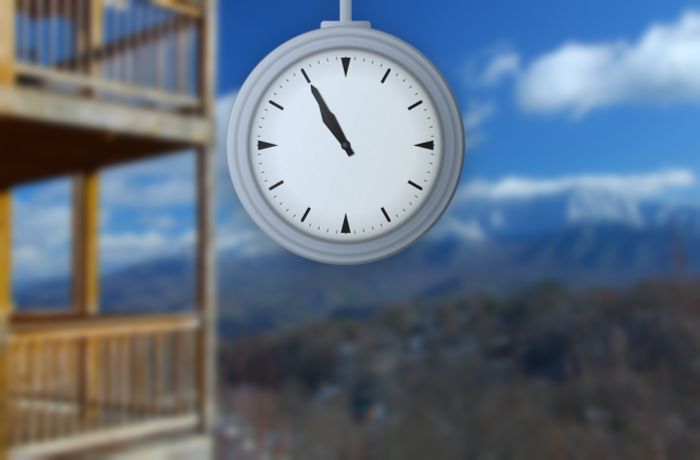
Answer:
10h55
